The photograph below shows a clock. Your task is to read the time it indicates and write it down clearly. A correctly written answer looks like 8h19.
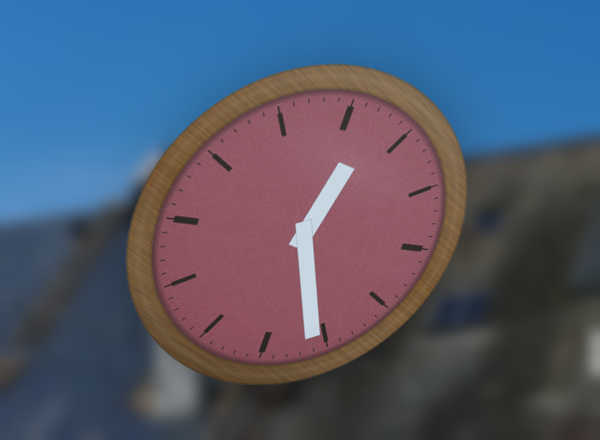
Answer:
12h26
